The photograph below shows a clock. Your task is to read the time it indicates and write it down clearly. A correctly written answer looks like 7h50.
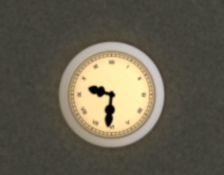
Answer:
9h31
